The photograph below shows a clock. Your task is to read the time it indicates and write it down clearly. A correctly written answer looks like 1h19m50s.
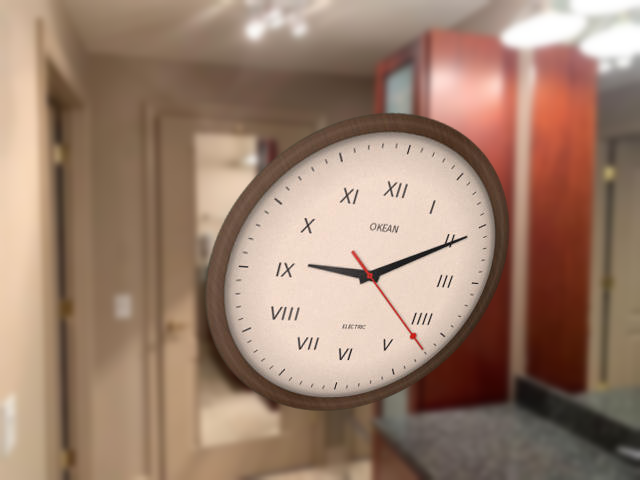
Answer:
9h10m22s
